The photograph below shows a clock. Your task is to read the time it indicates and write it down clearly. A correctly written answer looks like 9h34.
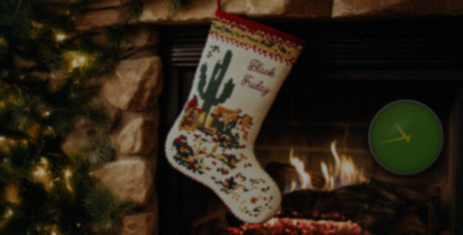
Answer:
10h43
